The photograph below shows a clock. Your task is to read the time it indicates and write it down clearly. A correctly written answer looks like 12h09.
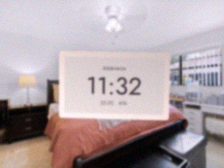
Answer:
11h32
